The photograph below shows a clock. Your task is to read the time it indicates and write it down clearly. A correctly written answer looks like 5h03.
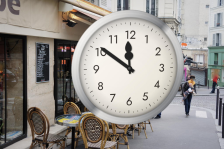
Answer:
11h51
